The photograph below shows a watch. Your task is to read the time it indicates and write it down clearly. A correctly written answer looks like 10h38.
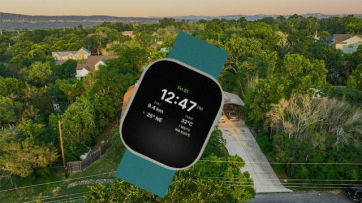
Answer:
12h47
